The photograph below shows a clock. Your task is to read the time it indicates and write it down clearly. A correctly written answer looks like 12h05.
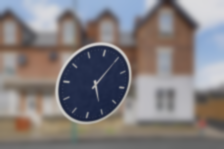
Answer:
5h05
